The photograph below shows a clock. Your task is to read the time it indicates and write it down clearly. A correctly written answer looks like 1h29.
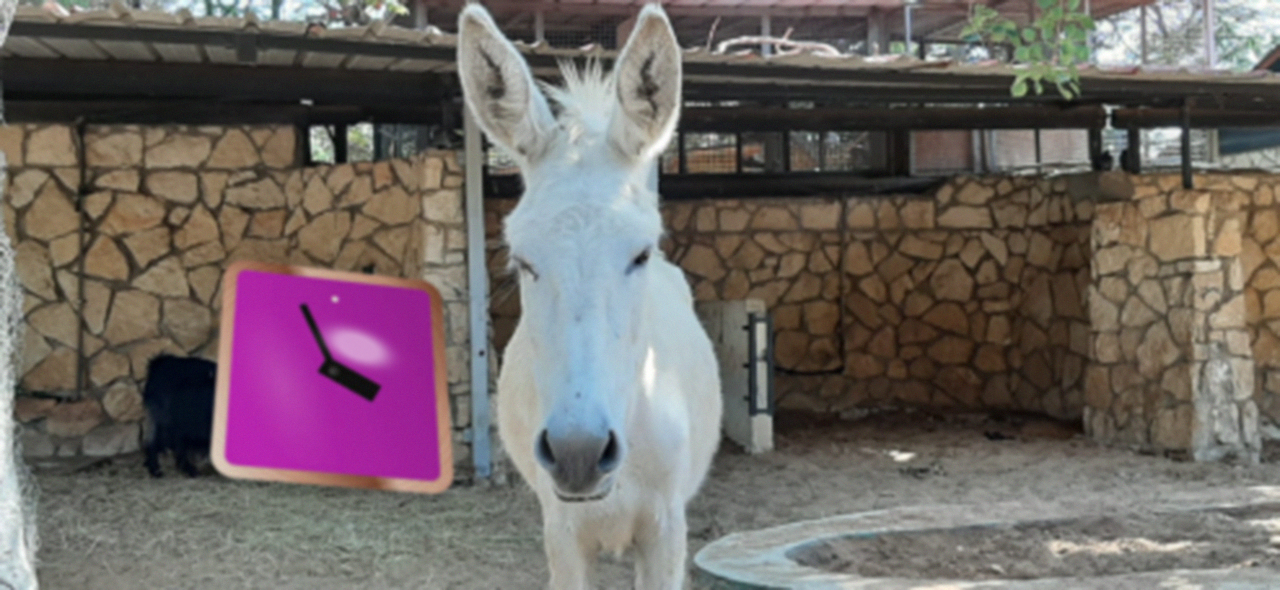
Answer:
3h56
